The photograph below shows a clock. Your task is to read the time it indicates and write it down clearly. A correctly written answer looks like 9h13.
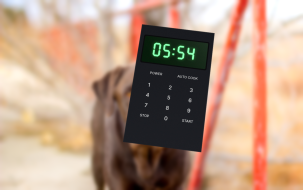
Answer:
5h54
